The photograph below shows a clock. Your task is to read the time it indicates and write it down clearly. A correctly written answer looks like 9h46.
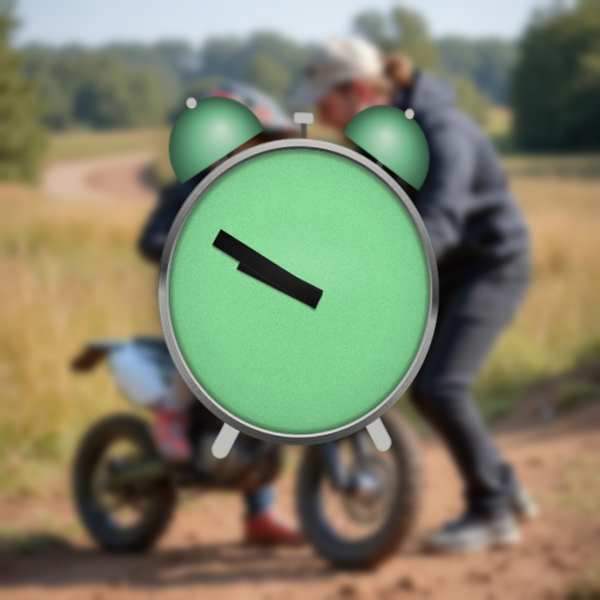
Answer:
9h50
